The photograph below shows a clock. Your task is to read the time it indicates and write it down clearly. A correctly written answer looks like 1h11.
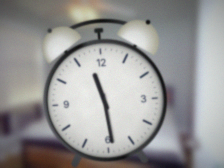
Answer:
11h29
